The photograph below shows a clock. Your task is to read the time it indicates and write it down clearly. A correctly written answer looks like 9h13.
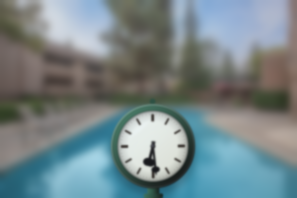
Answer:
6h29
